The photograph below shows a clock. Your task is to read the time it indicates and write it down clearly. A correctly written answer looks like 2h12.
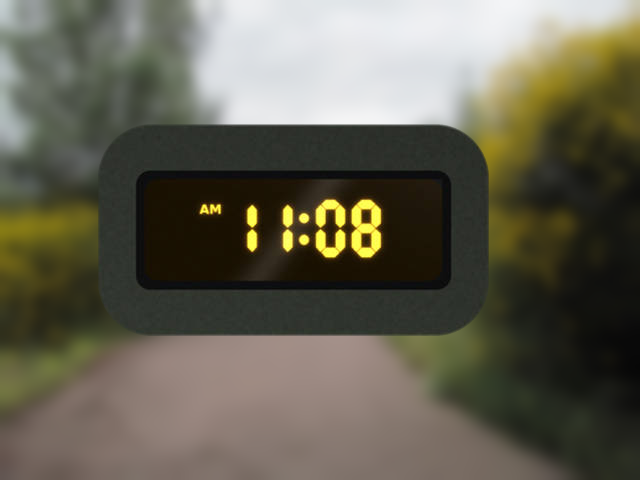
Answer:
11h08
